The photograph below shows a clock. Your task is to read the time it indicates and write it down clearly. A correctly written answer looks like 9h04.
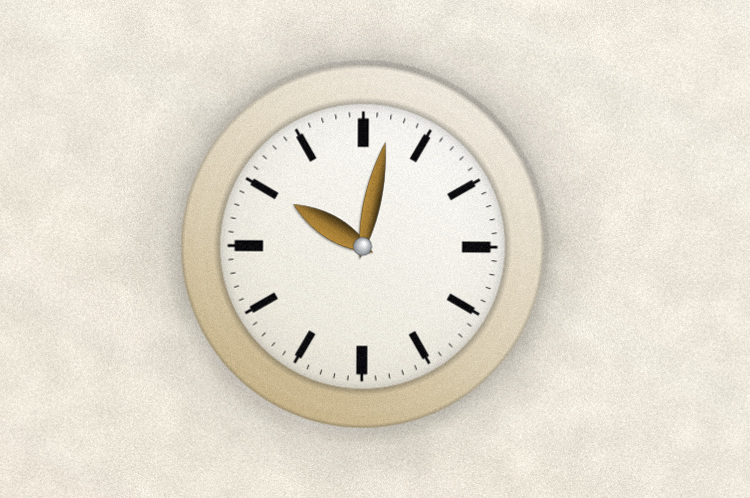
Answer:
10h02
